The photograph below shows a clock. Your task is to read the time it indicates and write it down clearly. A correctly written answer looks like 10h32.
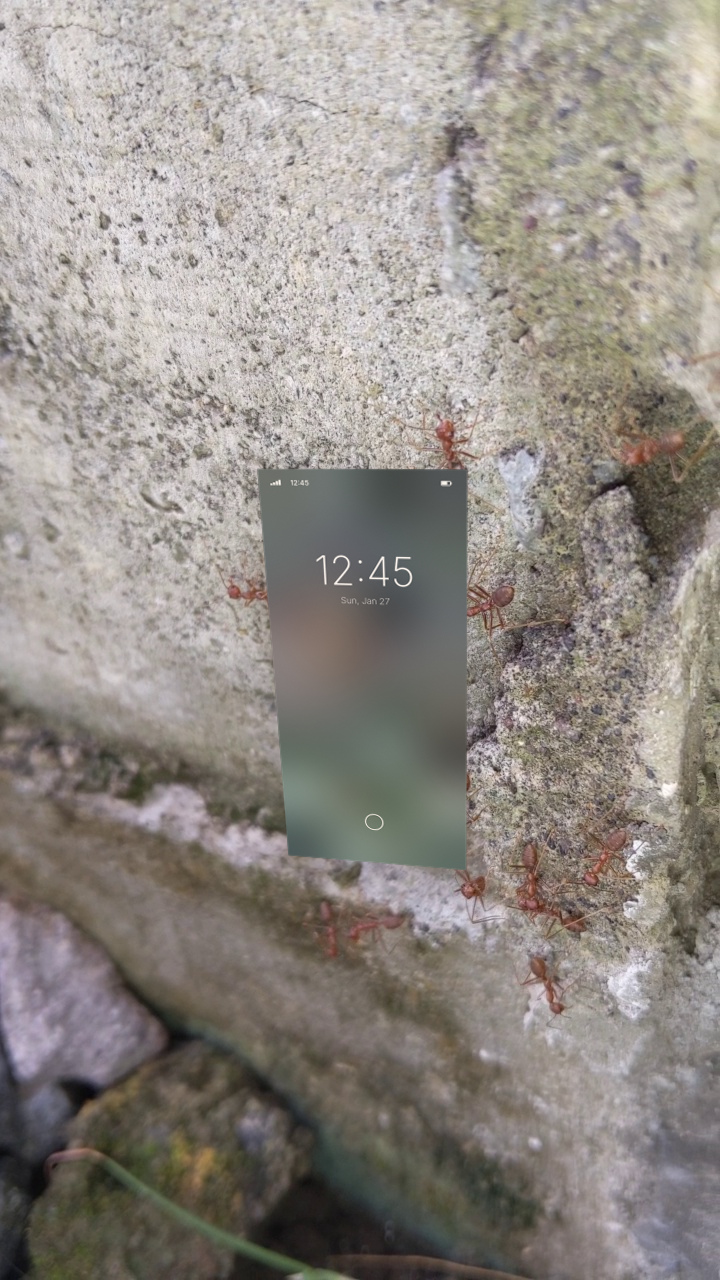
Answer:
12h45
